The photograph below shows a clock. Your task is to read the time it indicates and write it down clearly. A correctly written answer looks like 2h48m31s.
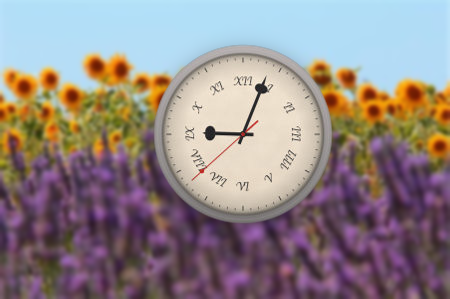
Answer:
9h03m38s
